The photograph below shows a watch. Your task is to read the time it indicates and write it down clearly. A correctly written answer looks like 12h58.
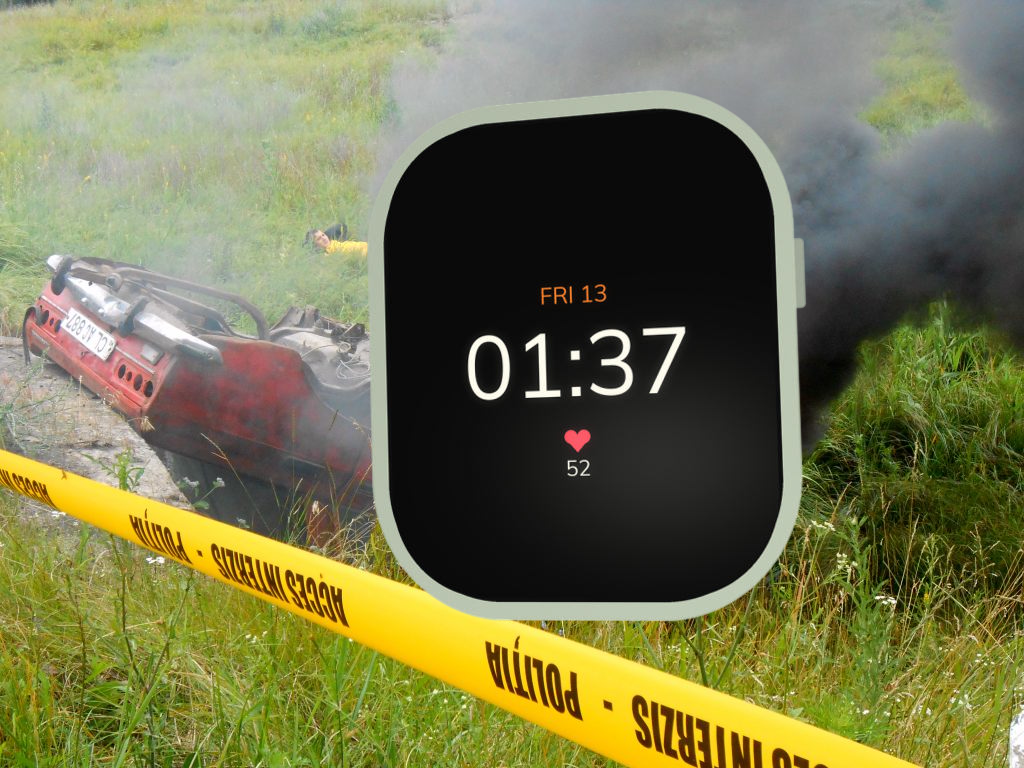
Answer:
1h37
